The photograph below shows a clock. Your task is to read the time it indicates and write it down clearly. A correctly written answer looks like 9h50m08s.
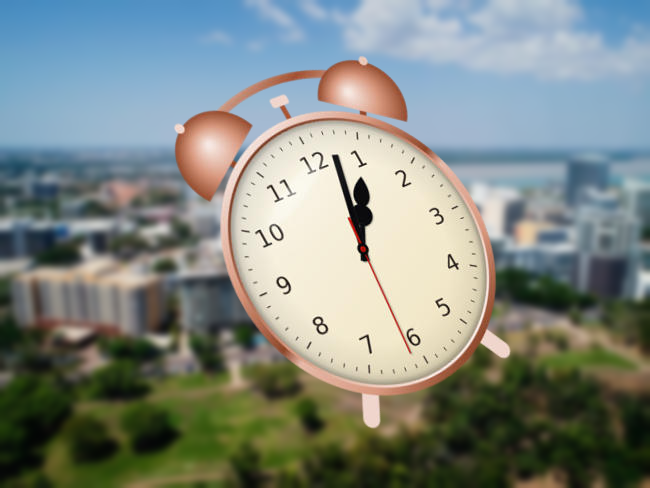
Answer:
1h02m31s
